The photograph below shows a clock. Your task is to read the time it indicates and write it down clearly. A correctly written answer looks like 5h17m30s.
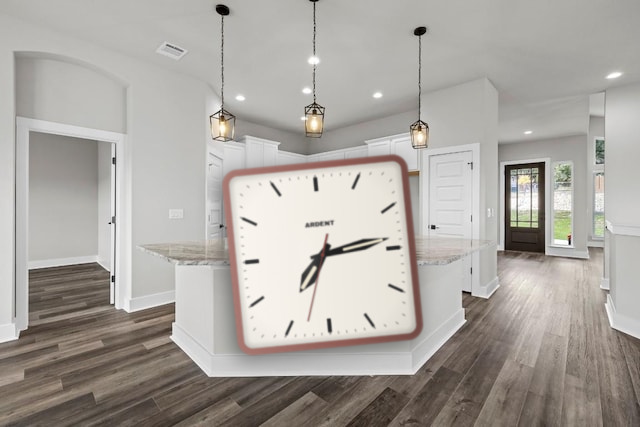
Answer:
7h13m33s
